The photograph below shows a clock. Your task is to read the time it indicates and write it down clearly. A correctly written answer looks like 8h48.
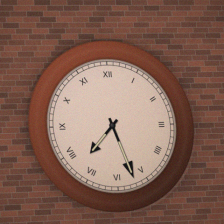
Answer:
7h27
